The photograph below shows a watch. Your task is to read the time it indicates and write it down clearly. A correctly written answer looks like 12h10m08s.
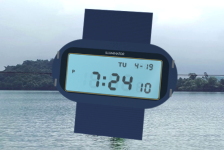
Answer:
7h24m10s
